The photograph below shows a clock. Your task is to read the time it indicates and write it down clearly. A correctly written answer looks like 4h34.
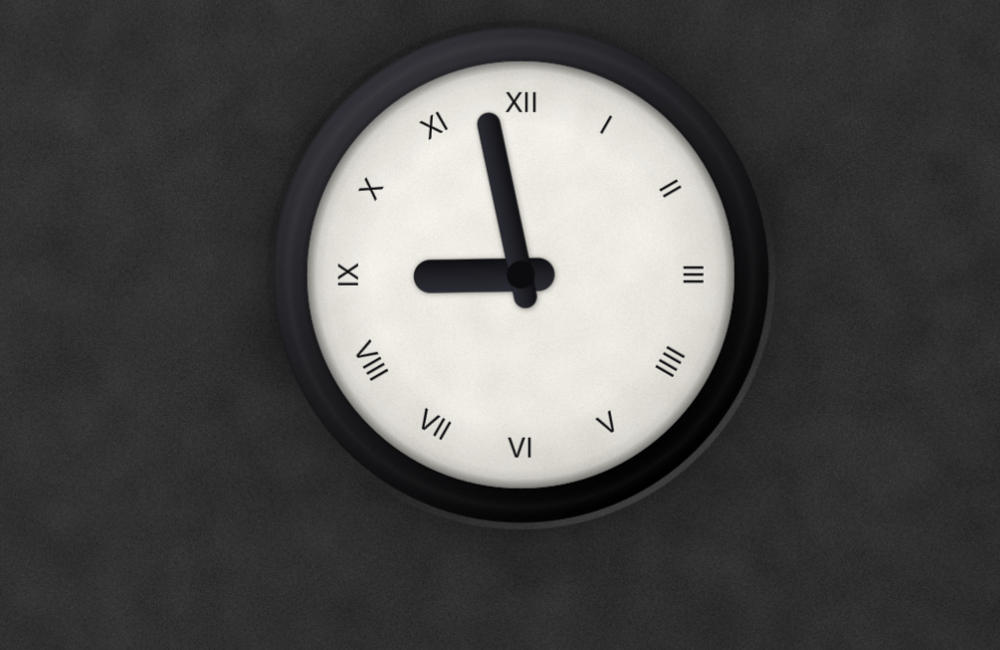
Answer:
8h58
